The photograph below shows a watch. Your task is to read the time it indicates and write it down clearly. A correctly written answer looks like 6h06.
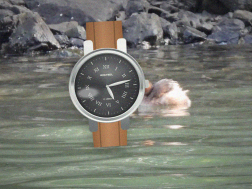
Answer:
5h13
